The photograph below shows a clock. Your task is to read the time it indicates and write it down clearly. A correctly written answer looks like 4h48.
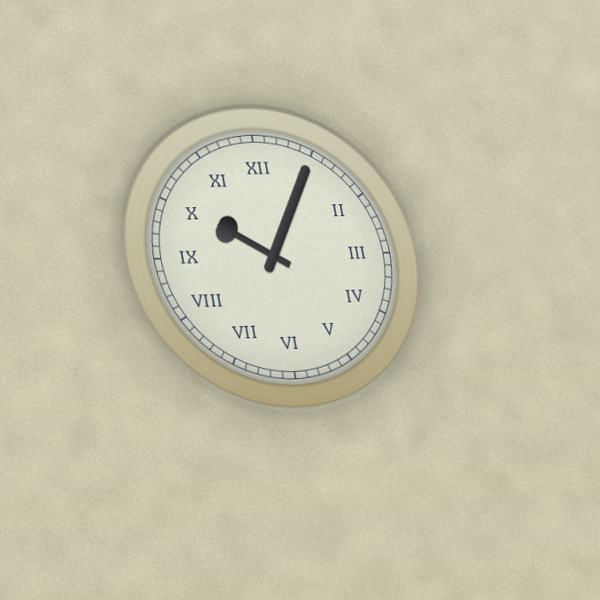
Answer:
10h05
